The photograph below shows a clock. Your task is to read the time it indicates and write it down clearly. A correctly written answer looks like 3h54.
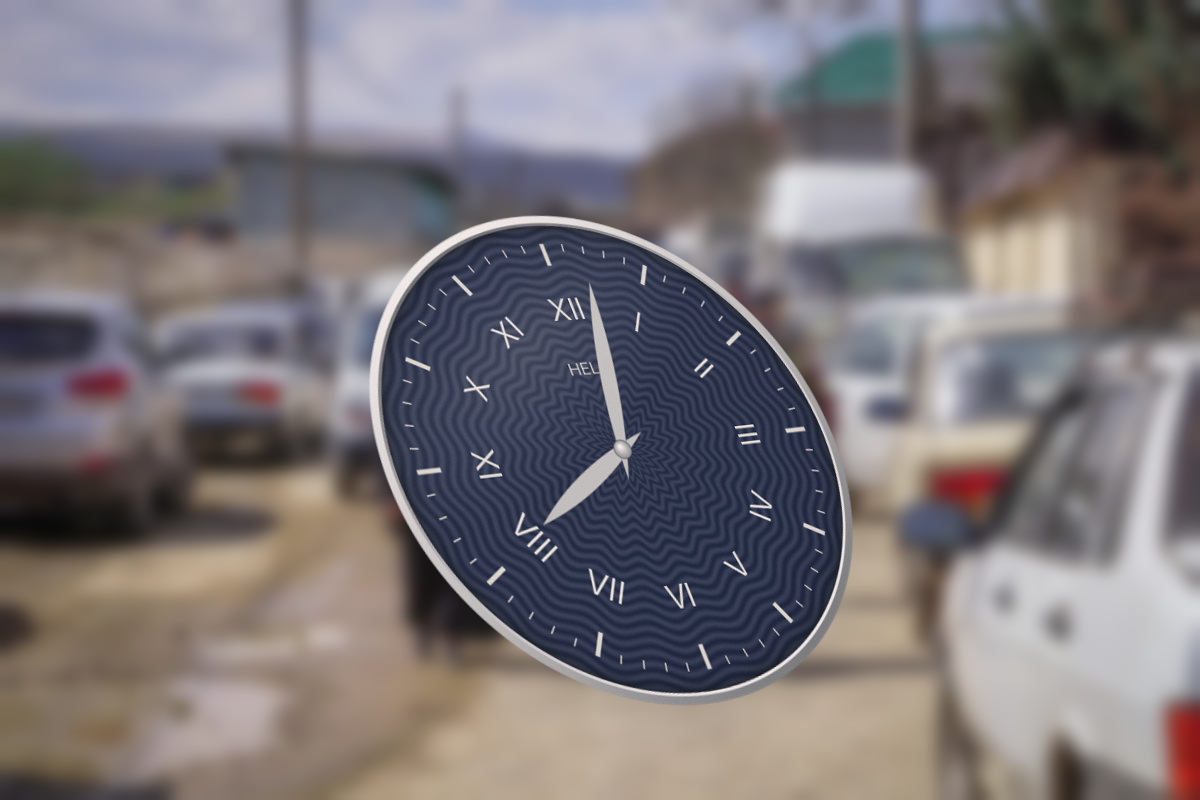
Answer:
8h02
